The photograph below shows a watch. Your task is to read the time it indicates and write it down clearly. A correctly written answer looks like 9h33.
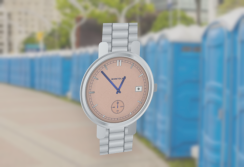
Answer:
12h53
